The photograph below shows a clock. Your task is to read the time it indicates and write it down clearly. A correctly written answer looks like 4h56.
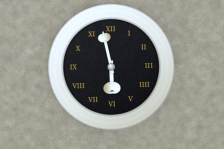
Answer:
5h58
